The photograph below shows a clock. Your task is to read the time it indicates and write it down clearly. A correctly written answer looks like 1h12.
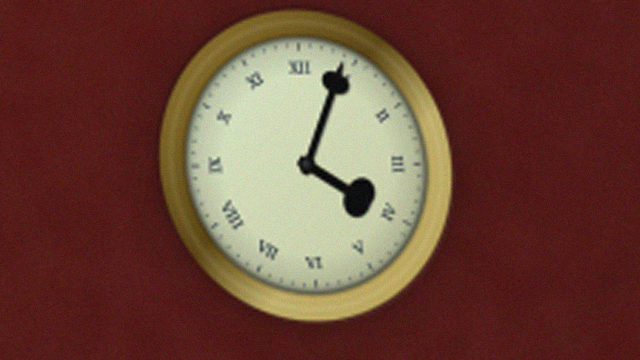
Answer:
4h04
